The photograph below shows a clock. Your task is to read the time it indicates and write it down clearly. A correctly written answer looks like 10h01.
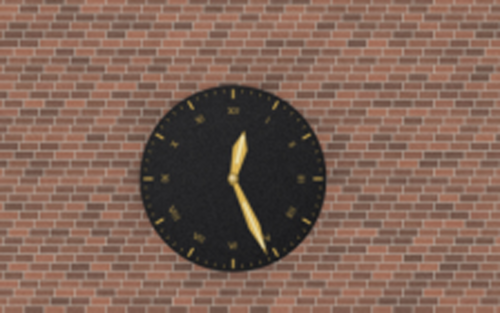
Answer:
12h26
